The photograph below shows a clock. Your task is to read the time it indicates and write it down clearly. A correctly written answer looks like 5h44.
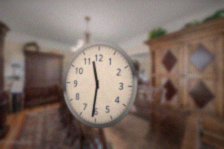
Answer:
11h31
